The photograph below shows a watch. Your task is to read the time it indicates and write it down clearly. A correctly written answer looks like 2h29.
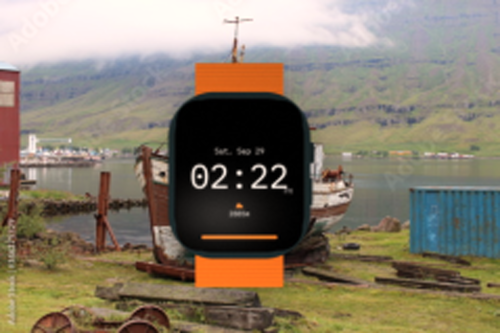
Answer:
2h22
